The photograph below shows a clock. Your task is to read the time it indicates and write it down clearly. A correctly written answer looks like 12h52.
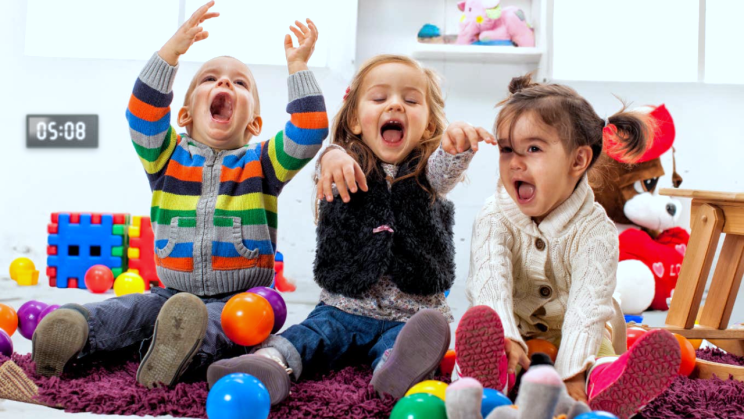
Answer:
5h08
